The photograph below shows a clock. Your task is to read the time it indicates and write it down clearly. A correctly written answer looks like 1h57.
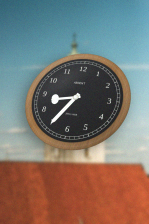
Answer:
8h35
